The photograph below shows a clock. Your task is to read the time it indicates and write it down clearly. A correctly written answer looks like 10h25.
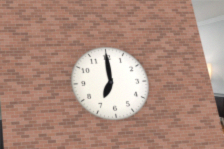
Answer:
7h00
